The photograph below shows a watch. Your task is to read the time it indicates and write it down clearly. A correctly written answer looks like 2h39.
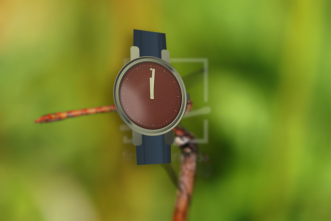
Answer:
12h01
